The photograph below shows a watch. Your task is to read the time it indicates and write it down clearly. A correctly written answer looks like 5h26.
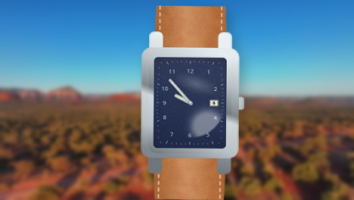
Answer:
9h53
